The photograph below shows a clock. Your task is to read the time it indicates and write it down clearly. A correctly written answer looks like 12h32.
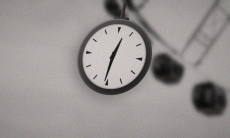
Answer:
12h31
